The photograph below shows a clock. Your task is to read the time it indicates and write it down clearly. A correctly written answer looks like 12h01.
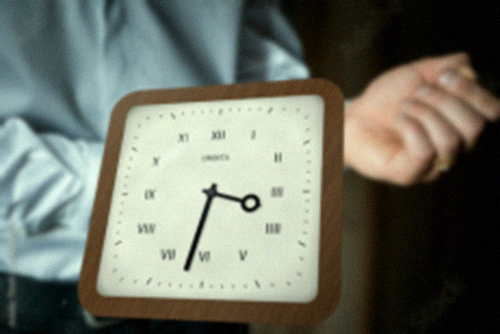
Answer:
3h32
